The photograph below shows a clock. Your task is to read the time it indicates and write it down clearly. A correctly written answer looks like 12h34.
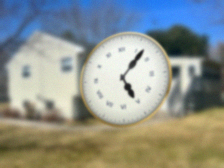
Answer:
5h07
